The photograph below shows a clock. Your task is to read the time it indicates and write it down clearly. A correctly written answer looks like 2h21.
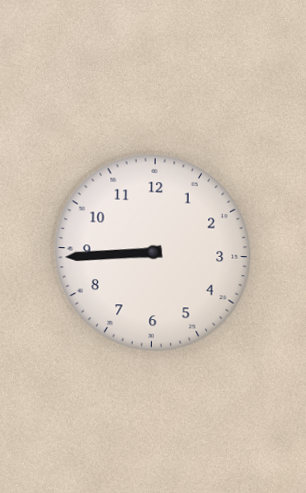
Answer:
8h44
